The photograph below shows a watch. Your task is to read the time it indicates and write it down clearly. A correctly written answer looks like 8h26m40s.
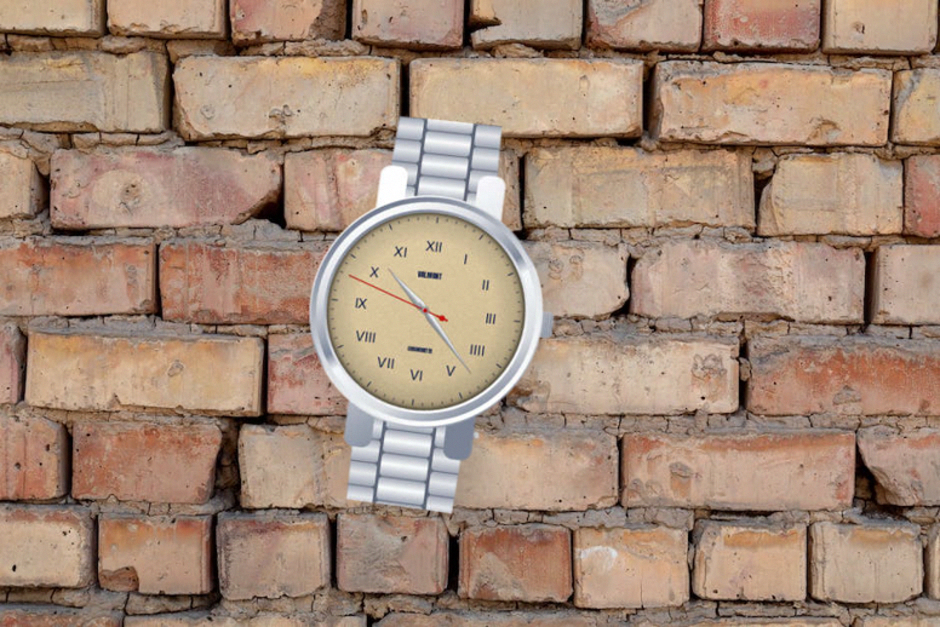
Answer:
10h22m48s
